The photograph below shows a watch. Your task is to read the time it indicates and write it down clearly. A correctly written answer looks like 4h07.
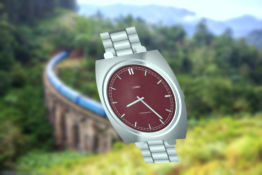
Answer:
8h24
